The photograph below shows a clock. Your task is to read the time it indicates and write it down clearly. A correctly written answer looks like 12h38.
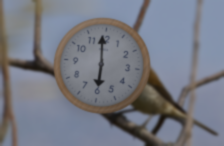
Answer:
5h59
